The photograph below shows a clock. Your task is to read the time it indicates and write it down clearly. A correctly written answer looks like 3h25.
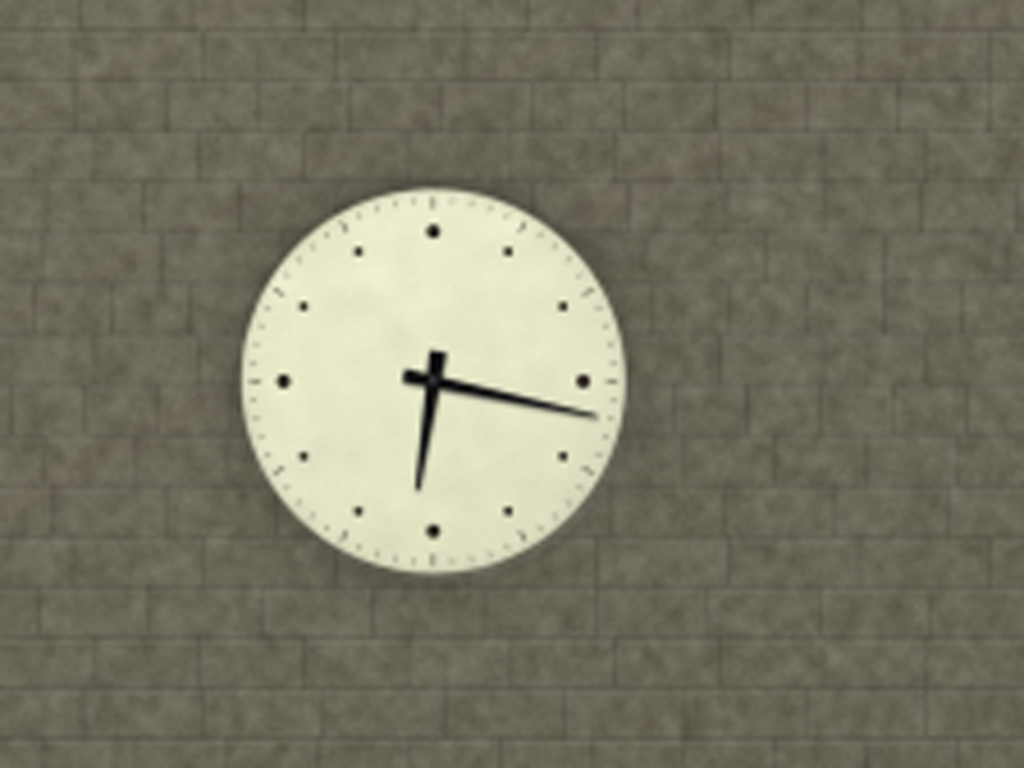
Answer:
6h17
